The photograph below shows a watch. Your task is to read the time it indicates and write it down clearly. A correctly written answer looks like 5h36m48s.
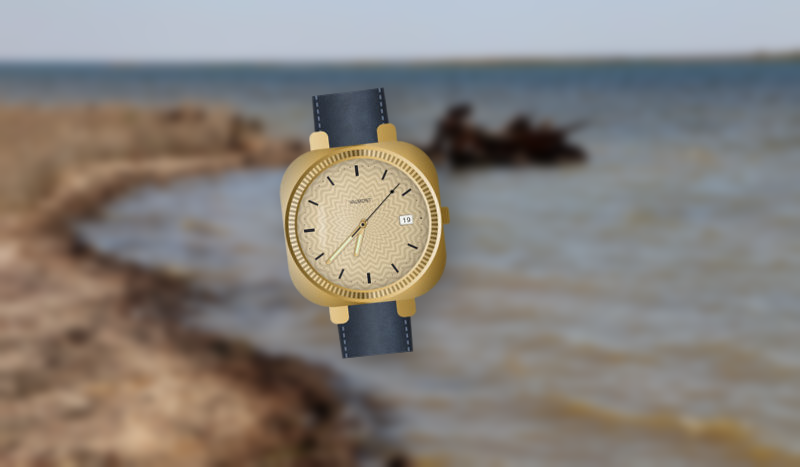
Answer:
6h38m08s
